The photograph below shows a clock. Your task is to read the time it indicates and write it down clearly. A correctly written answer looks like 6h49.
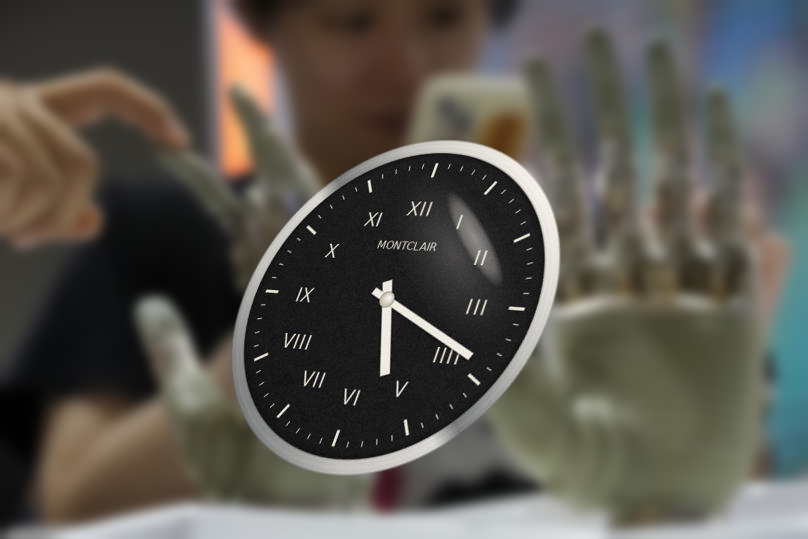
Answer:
5h19
